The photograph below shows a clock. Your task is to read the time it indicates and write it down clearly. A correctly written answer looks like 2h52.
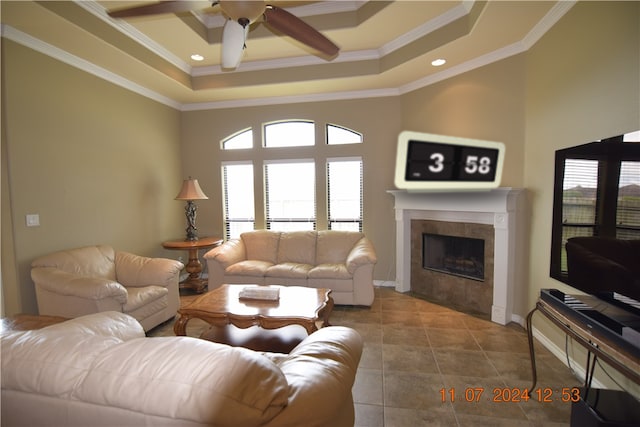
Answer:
3h58
